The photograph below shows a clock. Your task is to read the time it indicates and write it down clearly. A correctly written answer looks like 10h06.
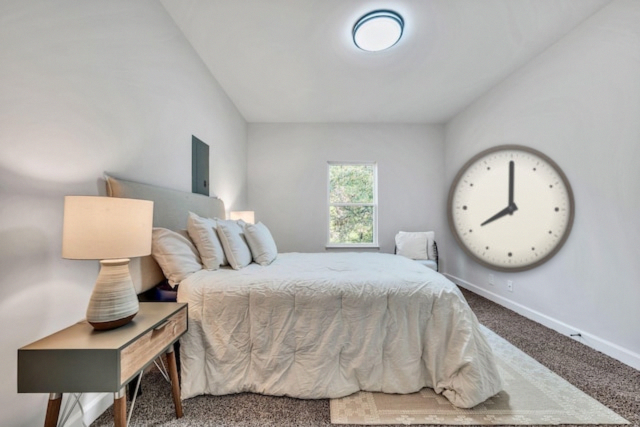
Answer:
8h00
